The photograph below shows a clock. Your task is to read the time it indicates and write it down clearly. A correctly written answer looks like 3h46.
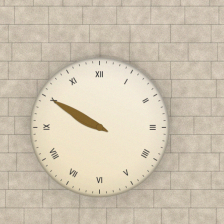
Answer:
9h50
